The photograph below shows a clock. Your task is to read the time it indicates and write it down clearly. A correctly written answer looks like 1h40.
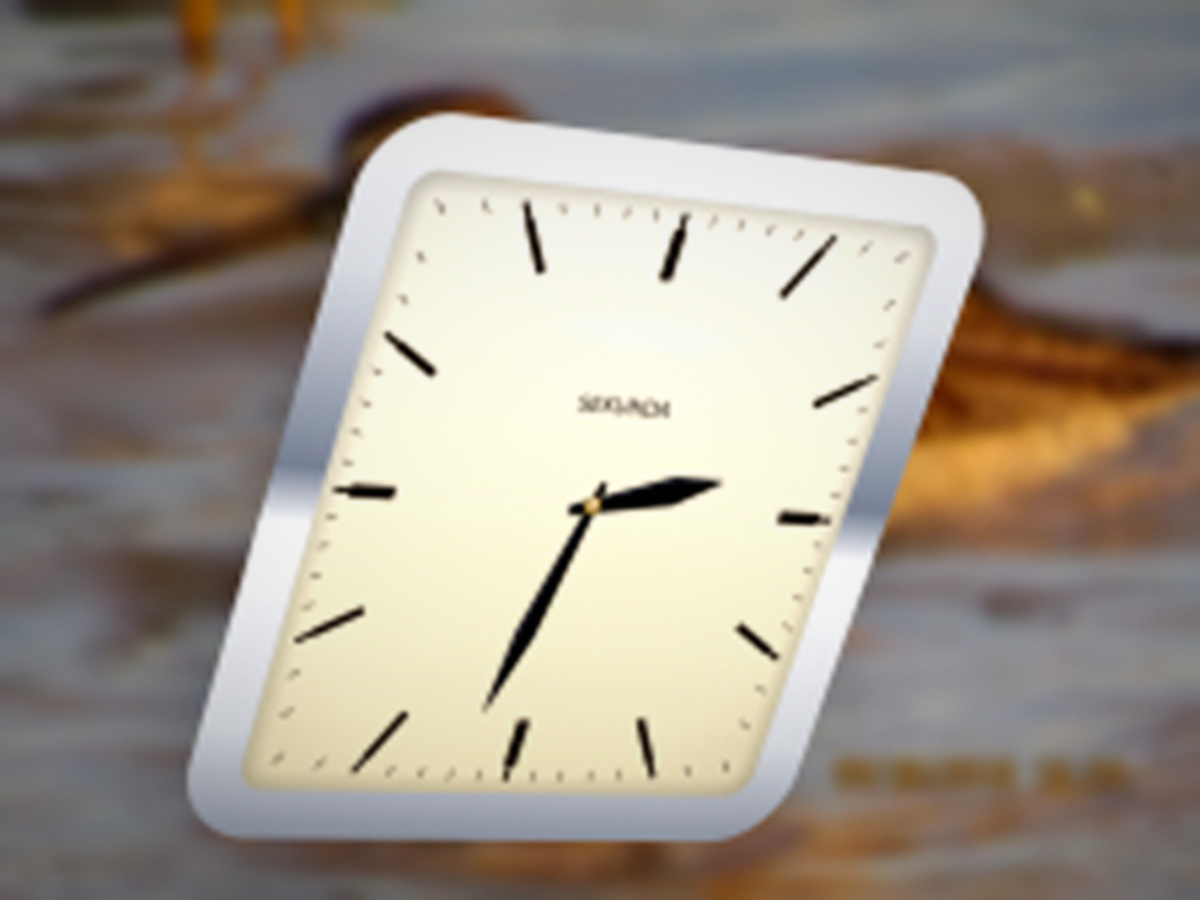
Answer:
2h32
